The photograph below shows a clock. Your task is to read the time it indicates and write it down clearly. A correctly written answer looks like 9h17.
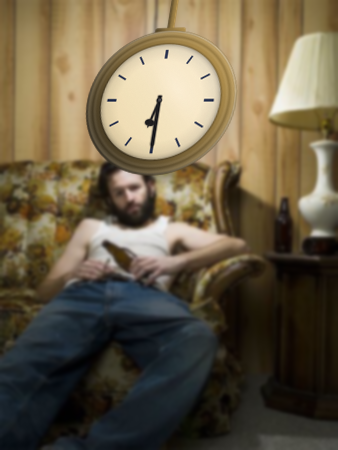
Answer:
6h30
